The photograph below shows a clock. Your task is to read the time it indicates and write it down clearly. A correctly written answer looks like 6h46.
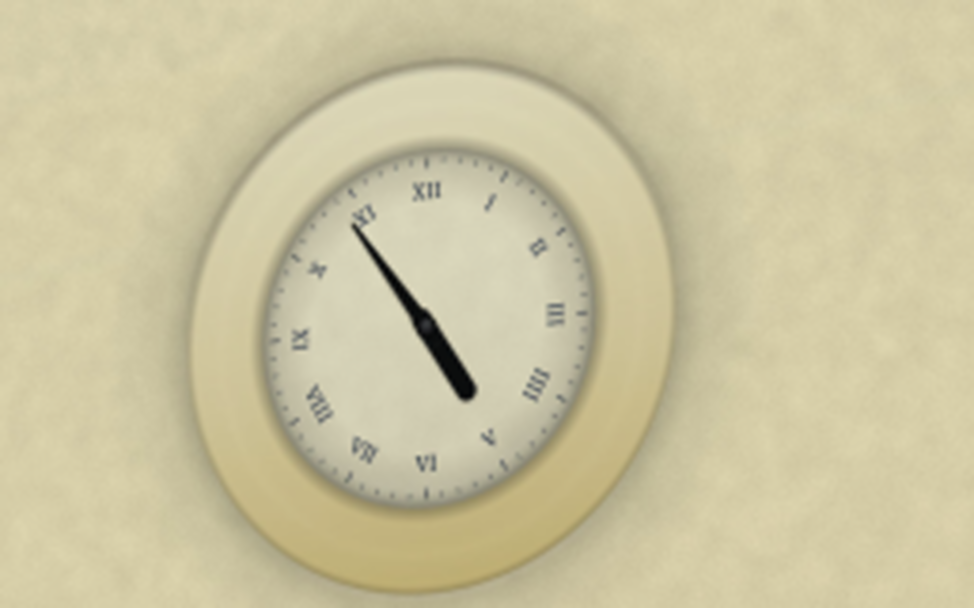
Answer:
4h54
